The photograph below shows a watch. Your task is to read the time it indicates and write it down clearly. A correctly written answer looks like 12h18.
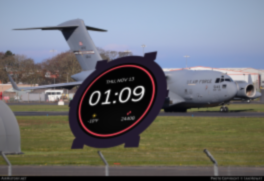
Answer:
1h09
